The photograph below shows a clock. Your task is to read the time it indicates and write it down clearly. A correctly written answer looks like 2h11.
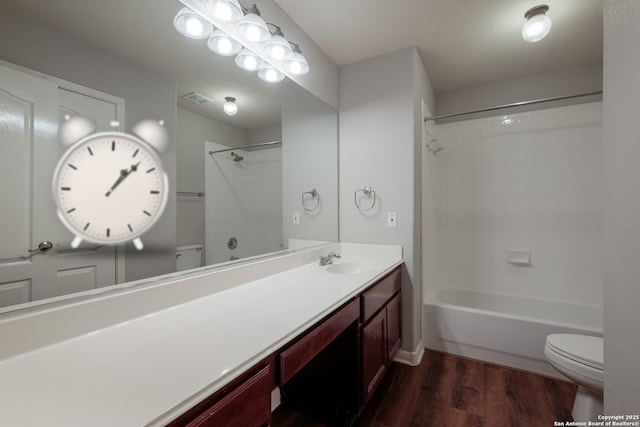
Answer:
1h07
